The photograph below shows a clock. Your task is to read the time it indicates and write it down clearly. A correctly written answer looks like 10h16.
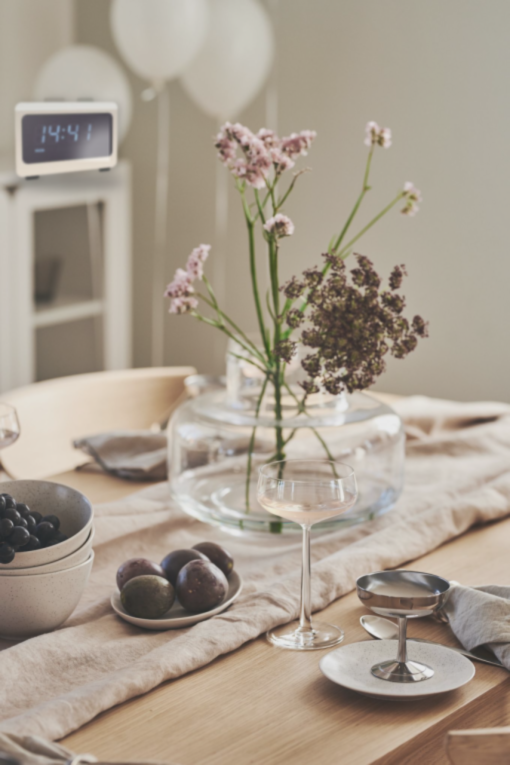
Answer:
14h41
